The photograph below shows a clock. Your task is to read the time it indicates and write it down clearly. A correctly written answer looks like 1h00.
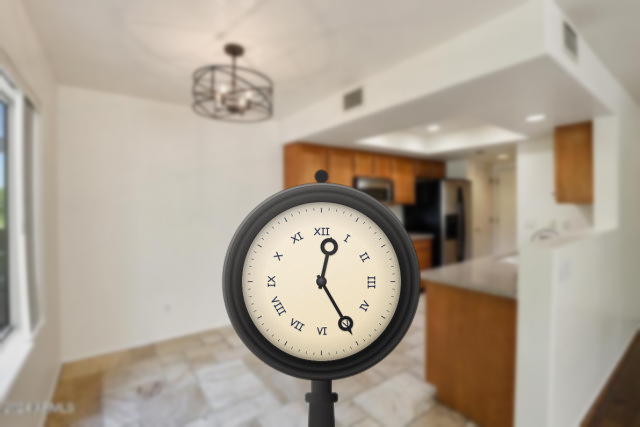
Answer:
12h25
